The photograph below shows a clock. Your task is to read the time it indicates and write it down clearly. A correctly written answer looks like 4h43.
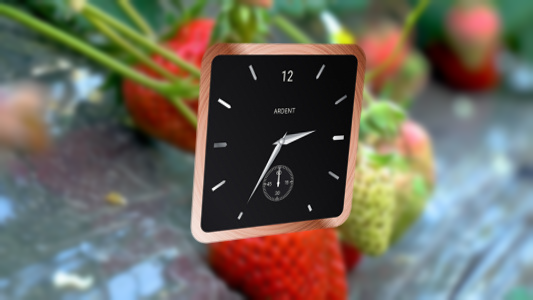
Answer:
2h35
